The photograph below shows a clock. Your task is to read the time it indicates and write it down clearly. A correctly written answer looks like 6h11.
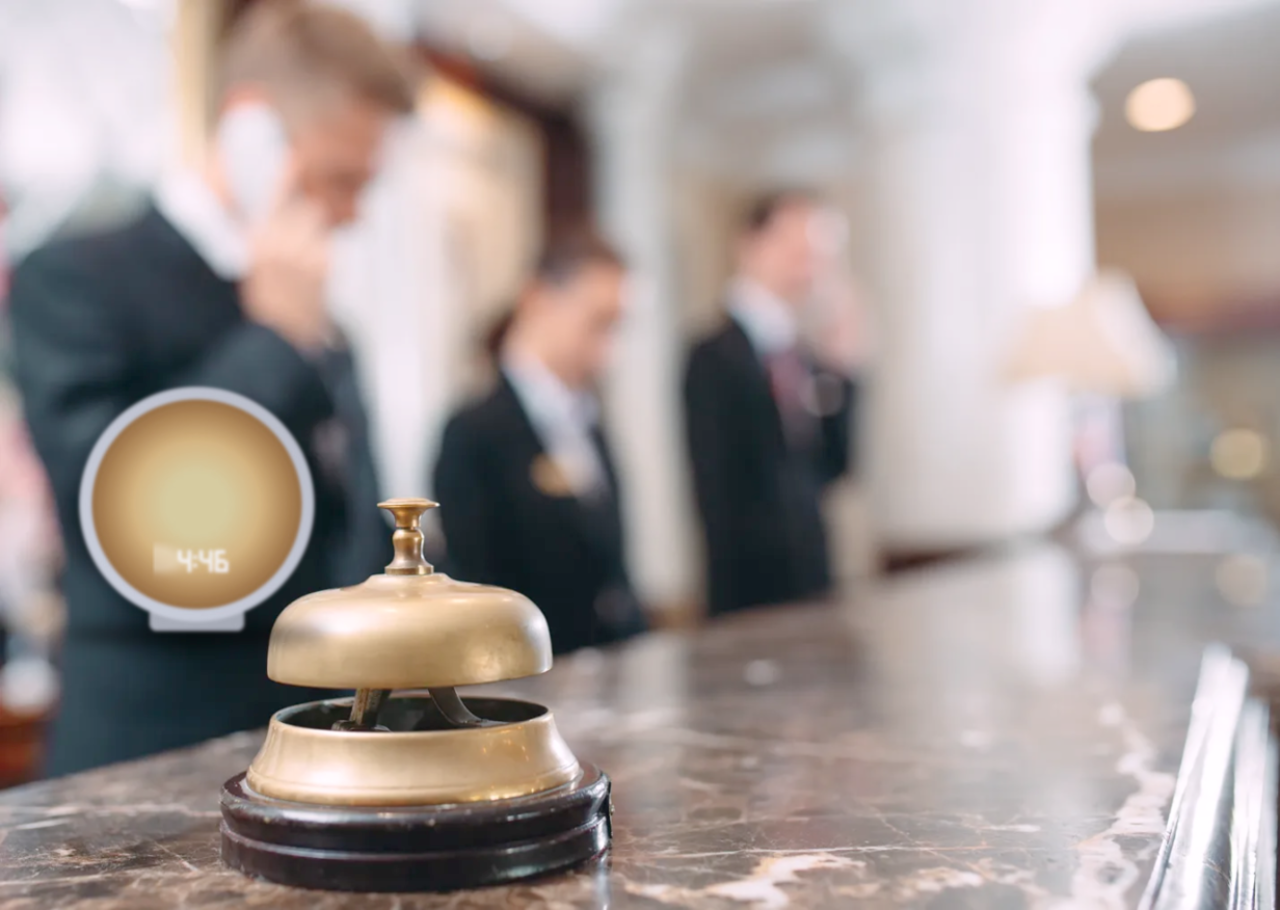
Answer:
4h46
